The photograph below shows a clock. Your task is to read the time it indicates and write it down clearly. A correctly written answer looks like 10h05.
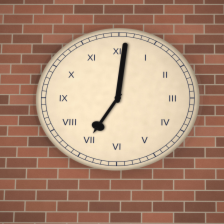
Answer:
7h01
